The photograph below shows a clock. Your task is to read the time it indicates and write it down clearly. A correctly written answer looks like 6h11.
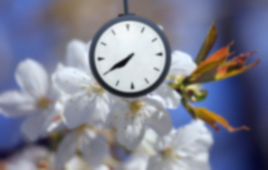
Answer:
7h40
